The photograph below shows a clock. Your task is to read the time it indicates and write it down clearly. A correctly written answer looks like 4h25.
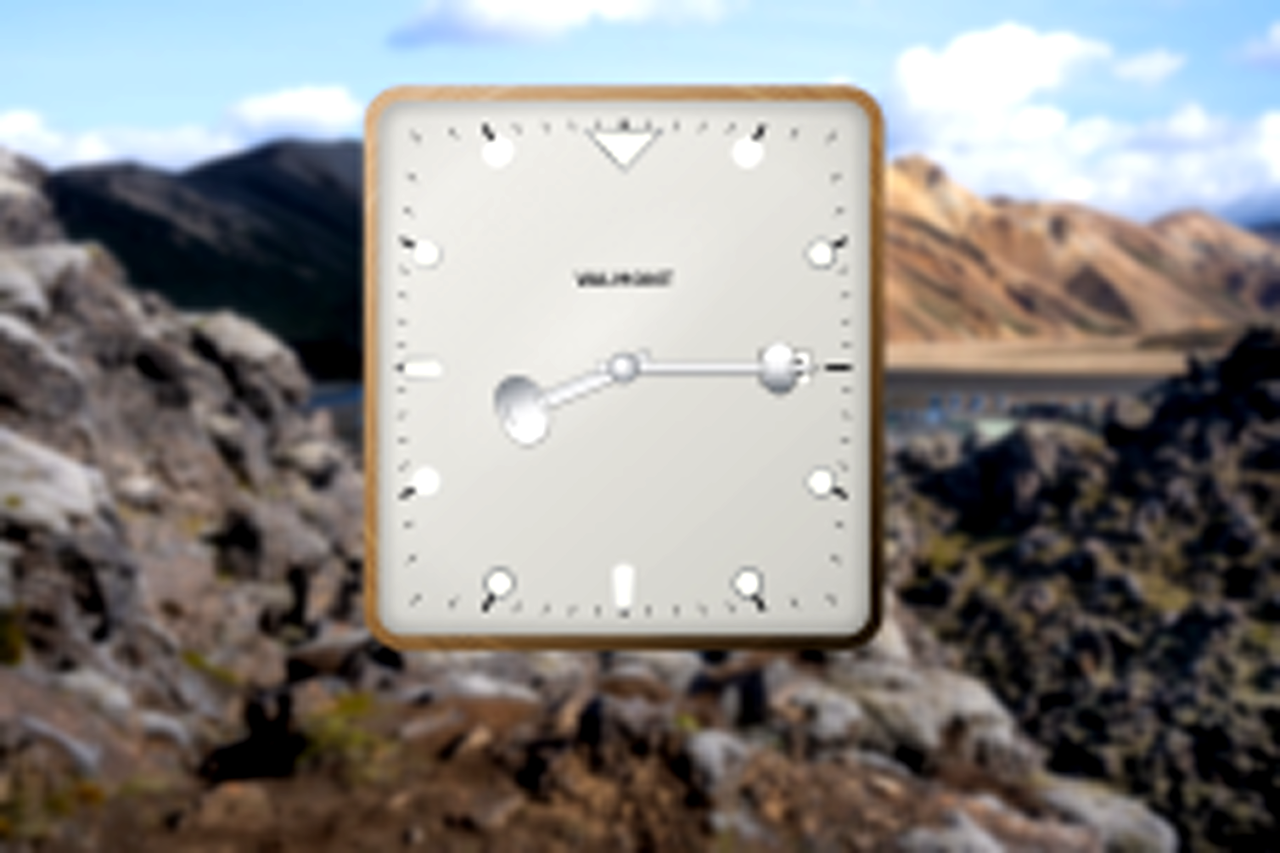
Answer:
8h15
